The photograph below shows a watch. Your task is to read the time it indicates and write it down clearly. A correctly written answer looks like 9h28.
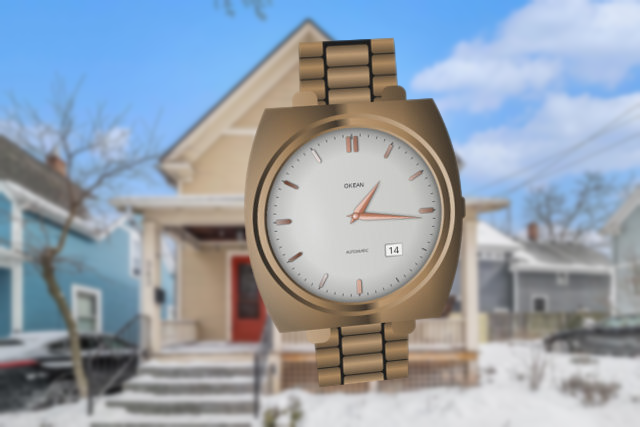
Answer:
1h16
